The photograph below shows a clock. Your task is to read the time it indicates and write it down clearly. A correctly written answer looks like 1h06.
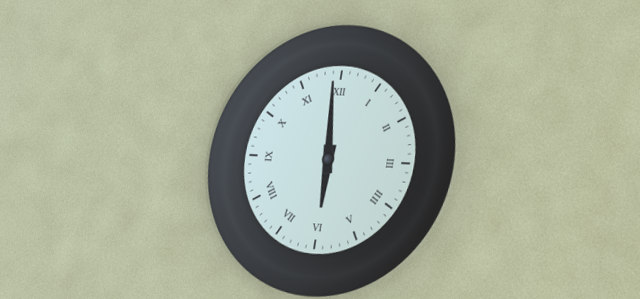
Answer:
5h59
